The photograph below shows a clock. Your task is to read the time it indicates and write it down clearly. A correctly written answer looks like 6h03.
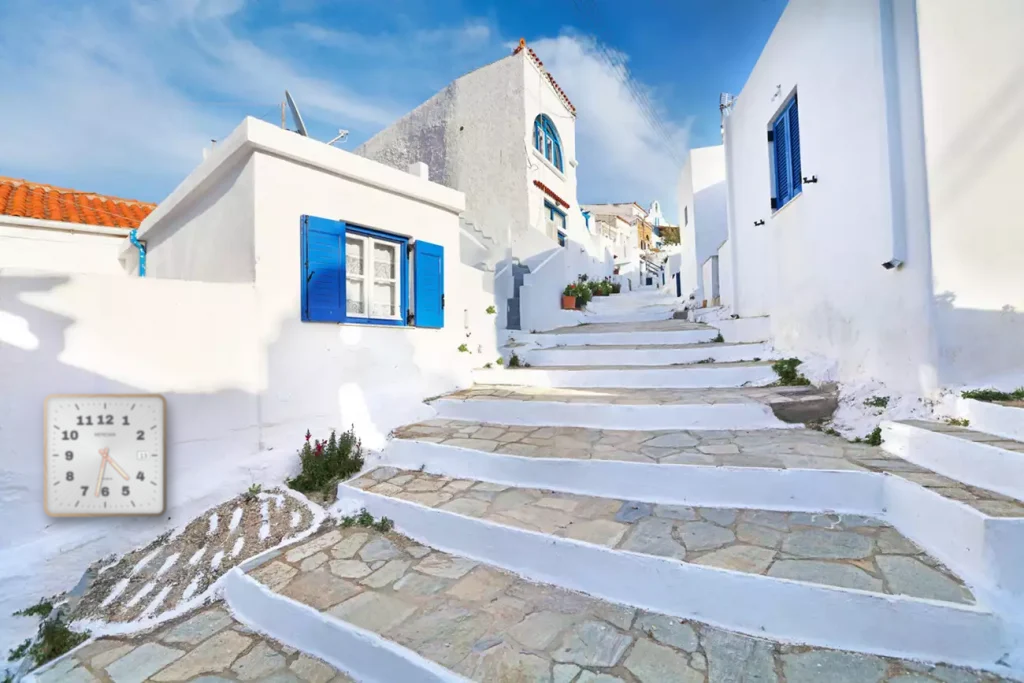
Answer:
4h32
